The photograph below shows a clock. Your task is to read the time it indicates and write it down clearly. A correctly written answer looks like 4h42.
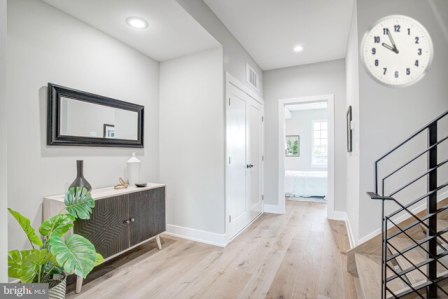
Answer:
9h56
